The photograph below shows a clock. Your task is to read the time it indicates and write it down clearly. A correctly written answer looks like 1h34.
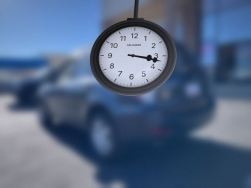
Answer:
3h17
